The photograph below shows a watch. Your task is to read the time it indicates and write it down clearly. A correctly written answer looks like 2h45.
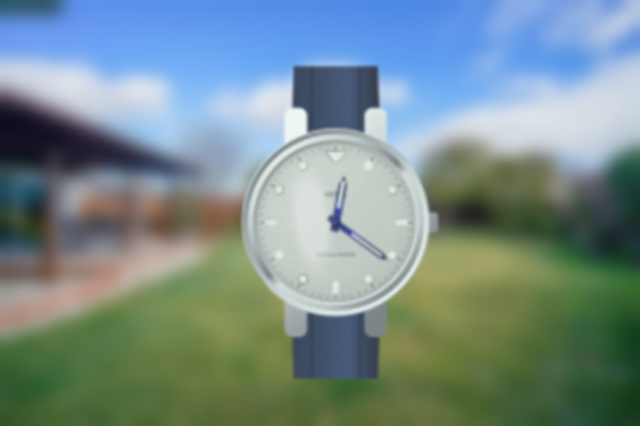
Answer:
12h21
